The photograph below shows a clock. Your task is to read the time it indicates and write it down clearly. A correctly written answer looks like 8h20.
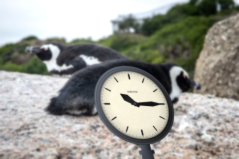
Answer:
10h15
